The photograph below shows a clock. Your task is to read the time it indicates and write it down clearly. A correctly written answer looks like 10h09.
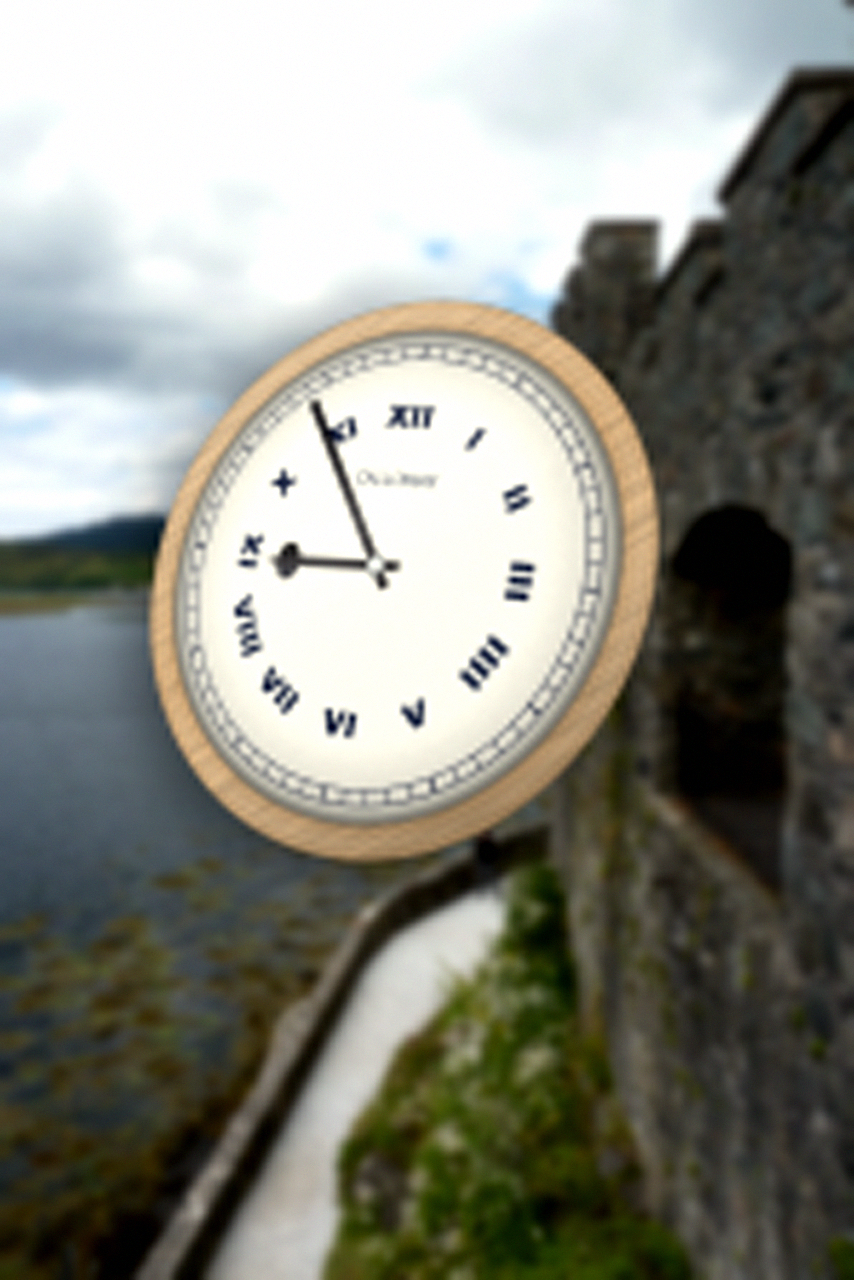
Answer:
8h54
